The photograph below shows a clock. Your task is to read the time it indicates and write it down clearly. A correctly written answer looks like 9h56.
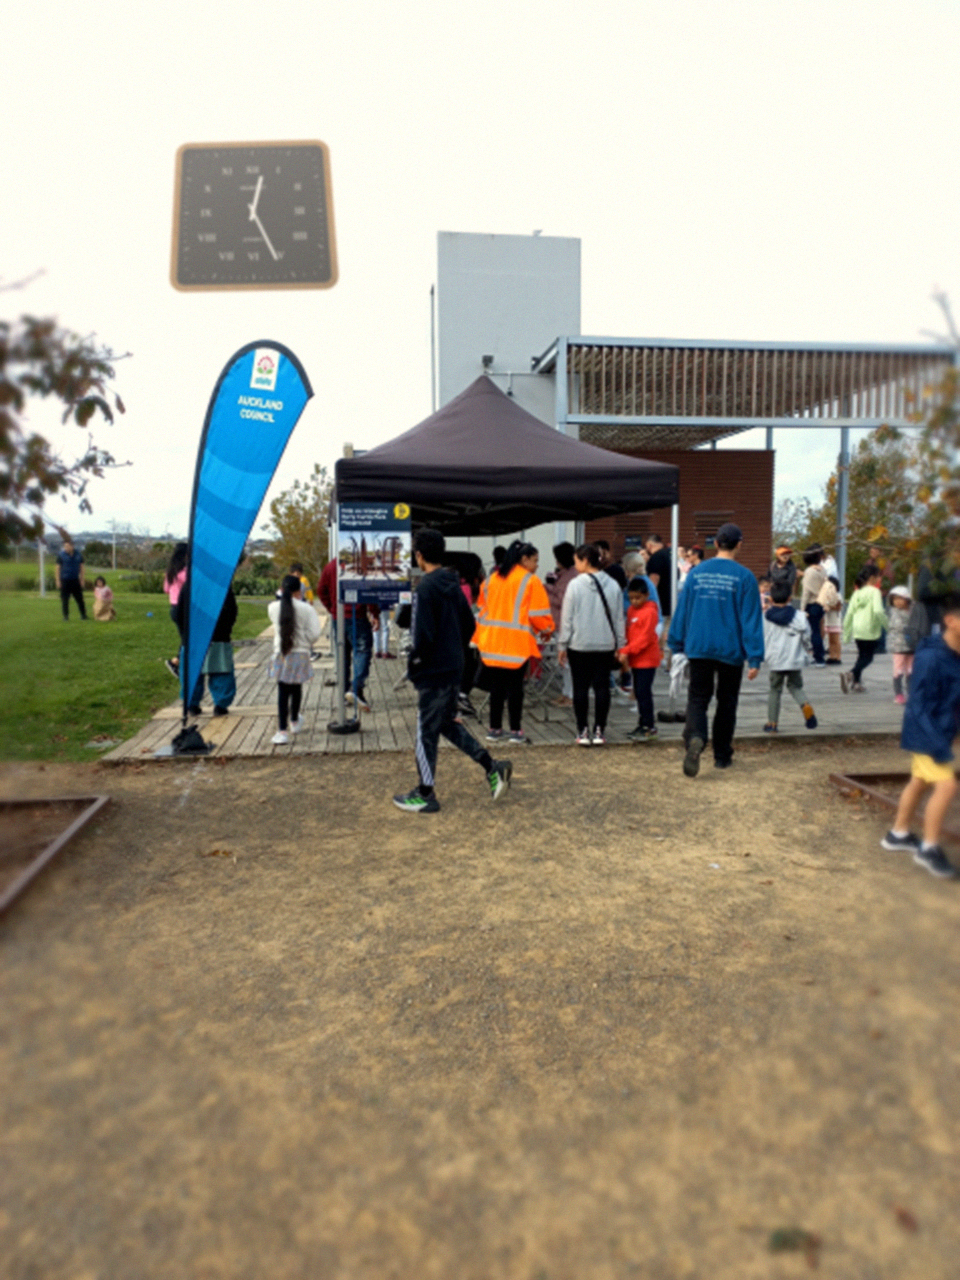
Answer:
12h26
